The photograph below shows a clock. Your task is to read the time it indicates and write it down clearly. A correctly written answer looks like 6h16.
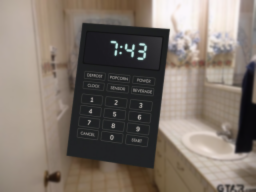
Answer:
7h43
